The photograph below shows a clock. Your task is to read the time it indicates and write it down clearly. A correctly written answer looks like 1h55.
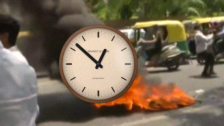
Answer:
12h52
